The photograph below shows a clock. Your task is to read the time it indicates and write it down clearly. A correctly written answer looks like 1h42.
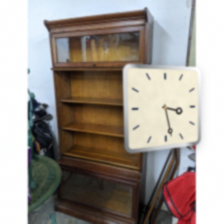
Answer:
3h28
